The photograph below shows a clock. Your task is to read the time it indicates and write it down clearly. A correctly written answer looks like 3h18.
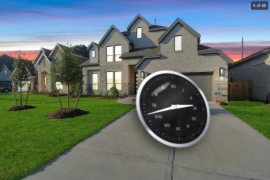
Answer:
2h42
